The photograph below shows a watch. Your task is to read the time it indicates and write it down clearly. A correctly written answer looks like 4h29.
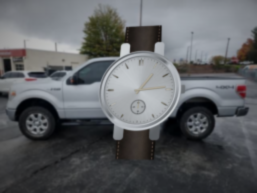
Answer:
1h14
